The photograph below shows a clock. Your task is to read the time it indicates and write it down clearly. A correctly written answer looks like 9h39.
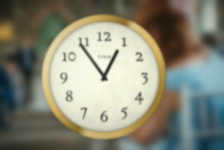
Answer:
12h54
